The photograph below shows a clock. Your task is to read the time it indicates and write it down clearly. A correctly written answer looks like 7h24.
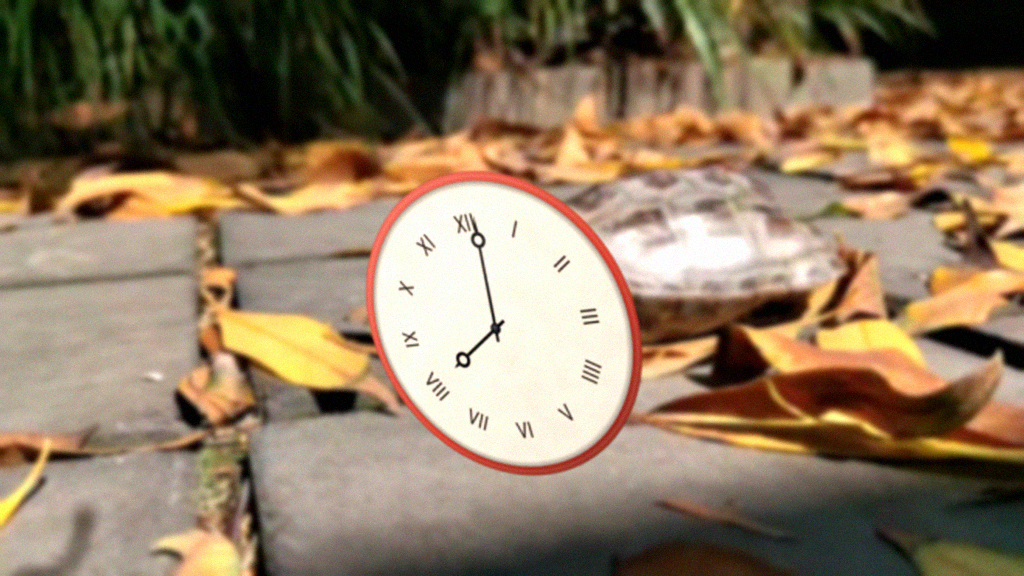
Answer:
8h01
